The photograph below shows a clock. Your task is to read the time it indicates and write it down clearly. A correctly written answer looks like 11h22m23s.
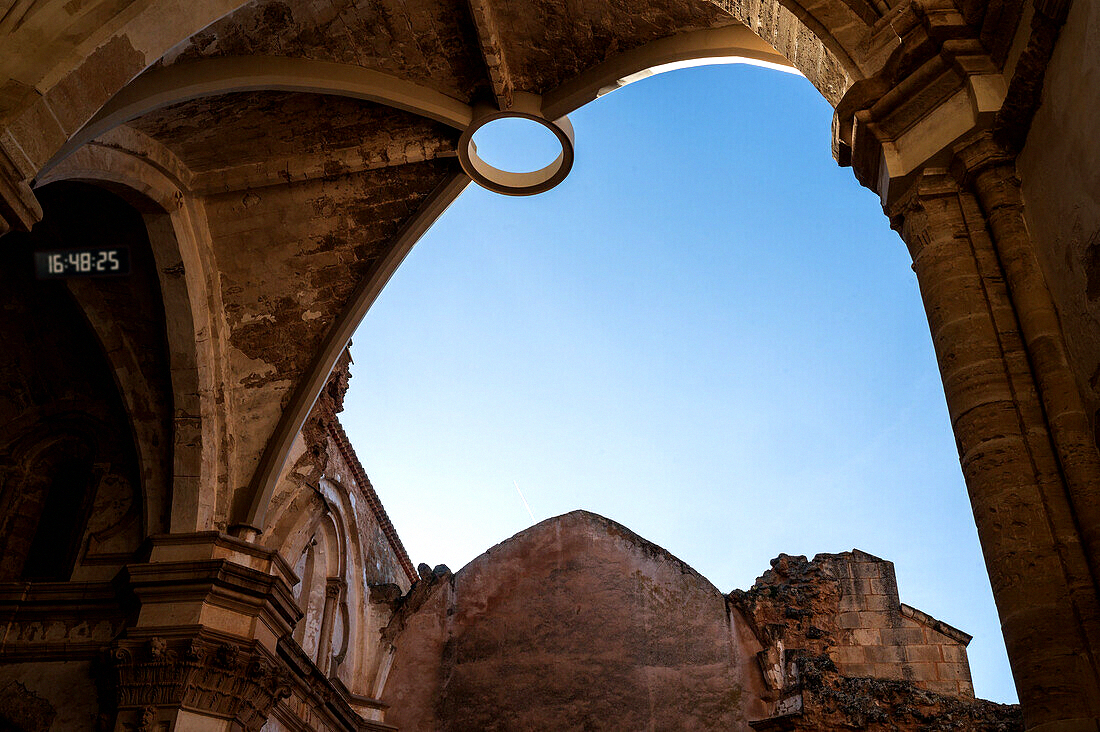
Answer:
16h48m25s
